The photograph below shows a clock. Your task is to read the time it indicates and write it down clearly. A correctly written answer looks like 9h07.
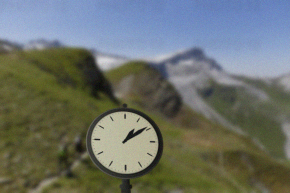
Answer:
1h09
